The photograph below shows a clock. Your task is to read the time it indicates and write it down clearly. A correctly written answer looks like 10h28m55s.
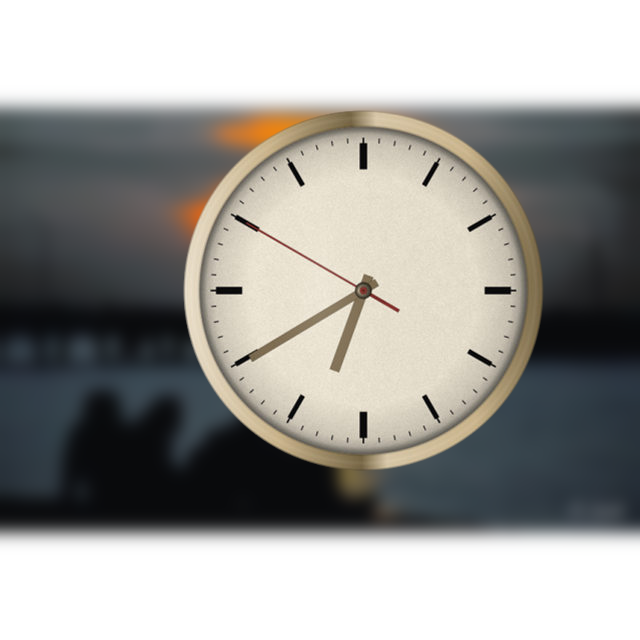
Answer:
6h39m50s
